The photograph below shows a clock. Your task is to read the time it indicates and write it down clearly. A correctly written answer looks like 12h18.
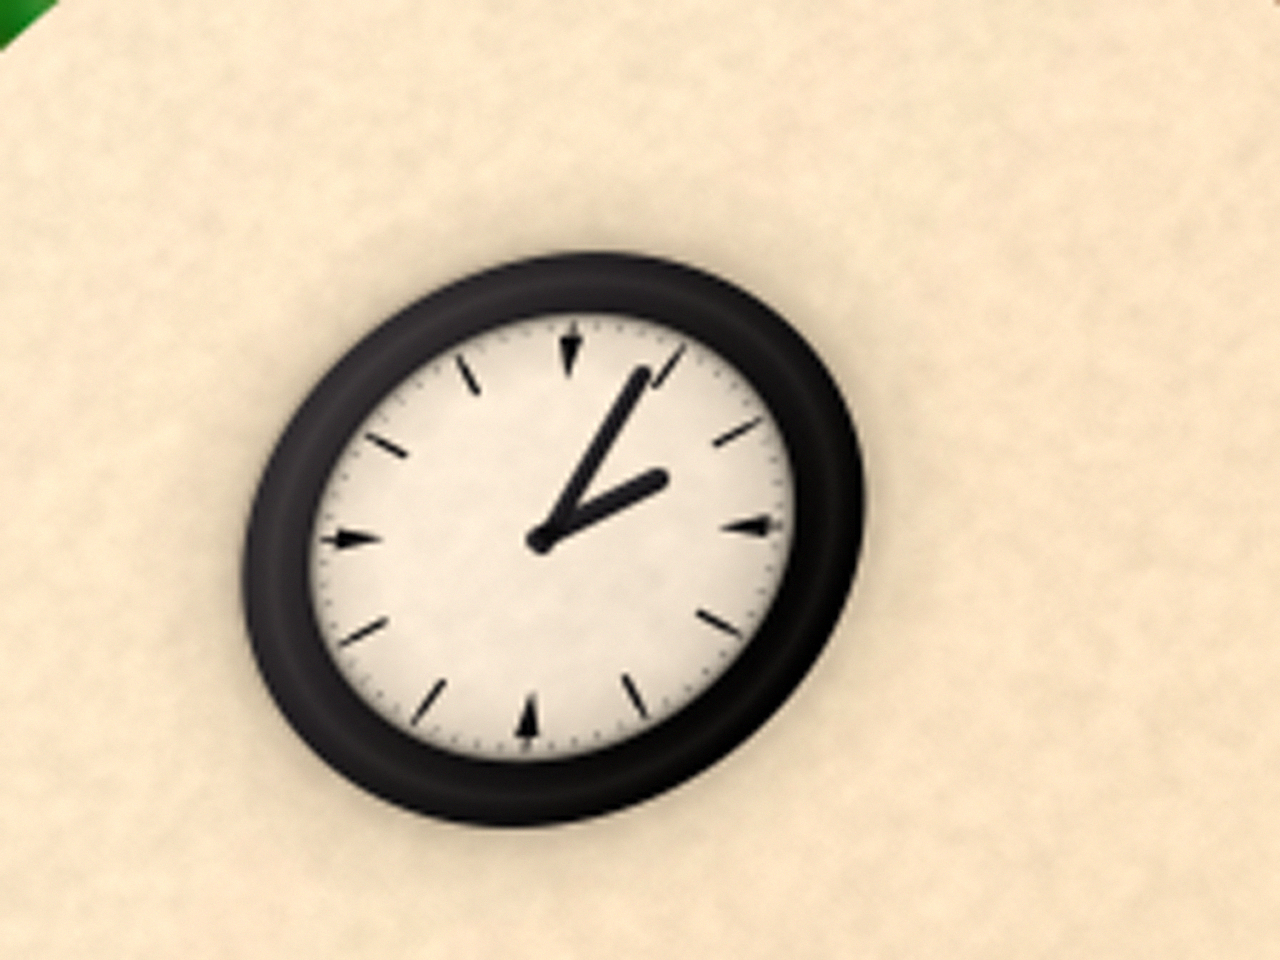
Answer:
2h04
